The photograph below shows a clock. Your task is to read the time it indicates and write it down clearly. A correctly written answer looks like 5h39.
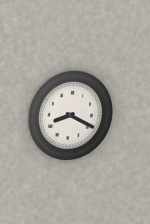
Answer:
8h19
